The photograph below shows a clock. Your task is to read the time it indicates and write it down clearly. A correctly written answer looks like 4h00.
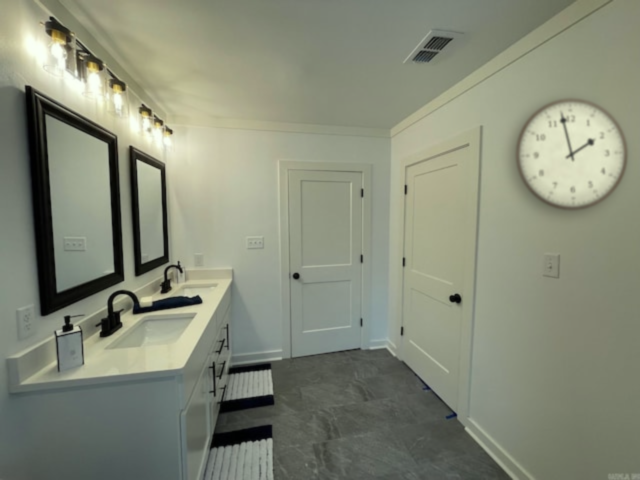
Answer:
1h58
